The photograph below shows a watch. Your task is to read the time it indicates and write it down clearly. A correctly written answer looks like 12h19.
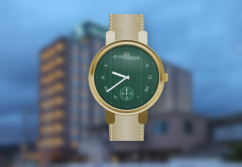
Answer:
9h39
